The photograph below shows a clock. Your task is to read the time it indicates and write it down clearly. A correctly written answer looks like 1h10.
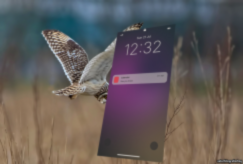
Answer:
12h32
